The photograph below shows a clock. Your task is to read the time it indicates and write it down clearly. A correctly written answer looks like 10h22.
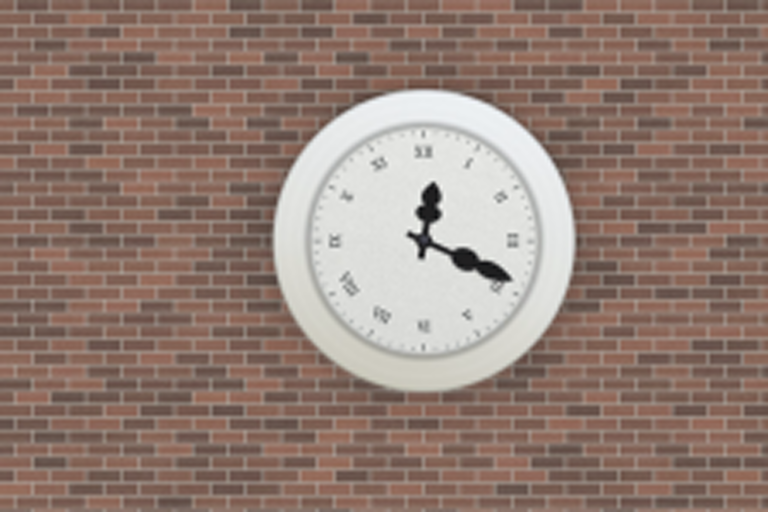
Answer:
12h19
